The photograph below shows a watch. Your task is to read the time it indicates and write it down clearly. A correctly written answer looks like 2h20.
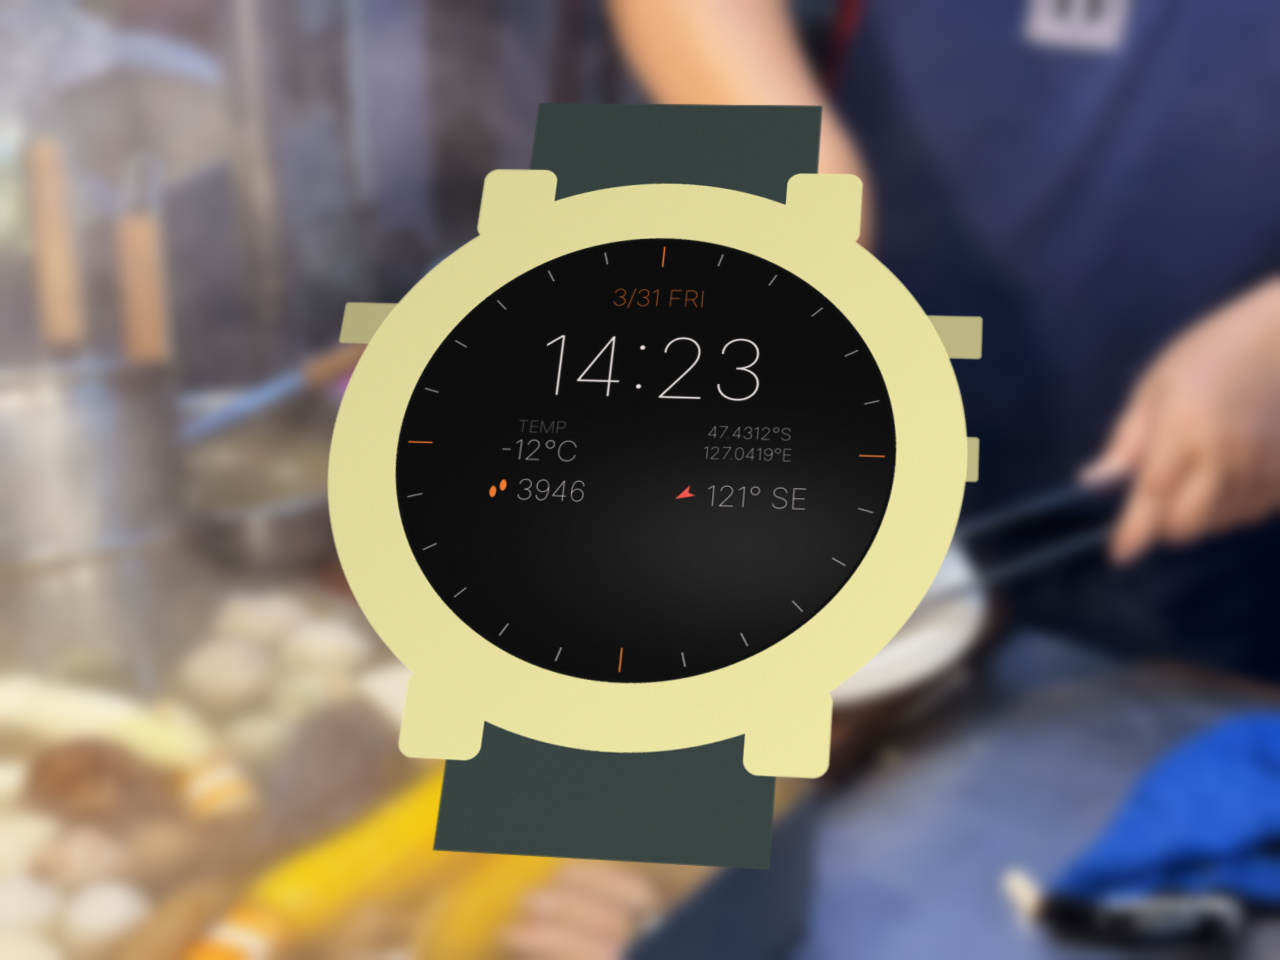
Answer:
14h23
